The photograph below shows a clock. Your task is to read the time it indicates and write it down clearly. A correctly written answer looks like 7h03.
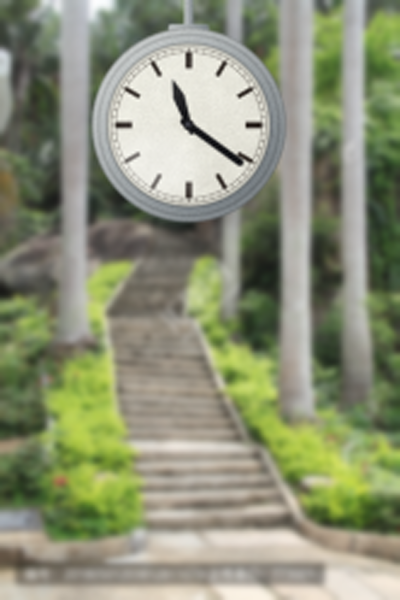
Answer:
11h21
